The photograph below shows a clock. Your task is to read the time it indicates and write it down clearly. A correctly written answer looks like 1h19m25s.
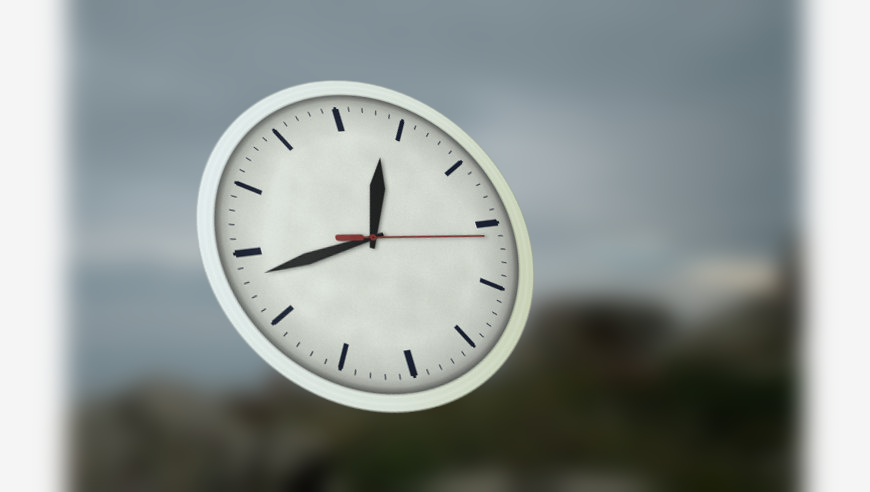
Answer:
12h43m16s
